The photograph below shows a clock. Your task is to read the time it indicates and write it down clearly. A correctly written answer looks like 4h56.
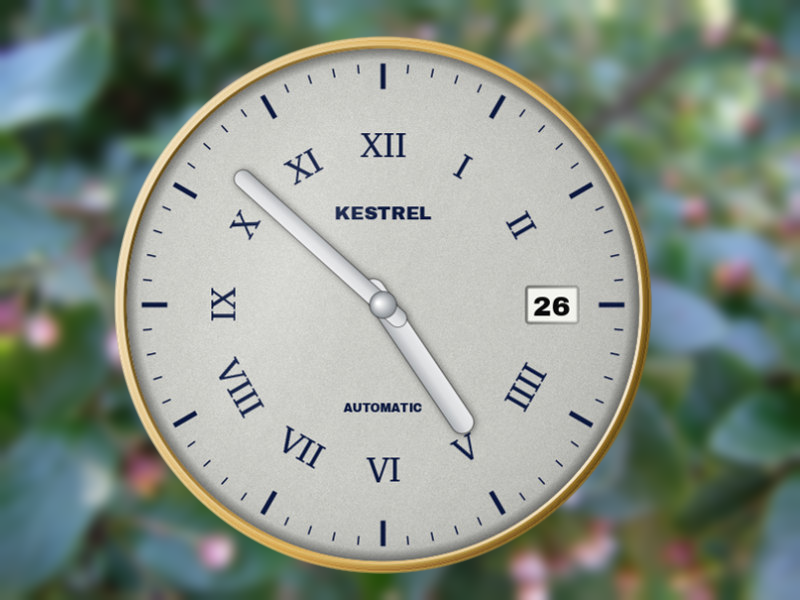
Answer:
4h52
